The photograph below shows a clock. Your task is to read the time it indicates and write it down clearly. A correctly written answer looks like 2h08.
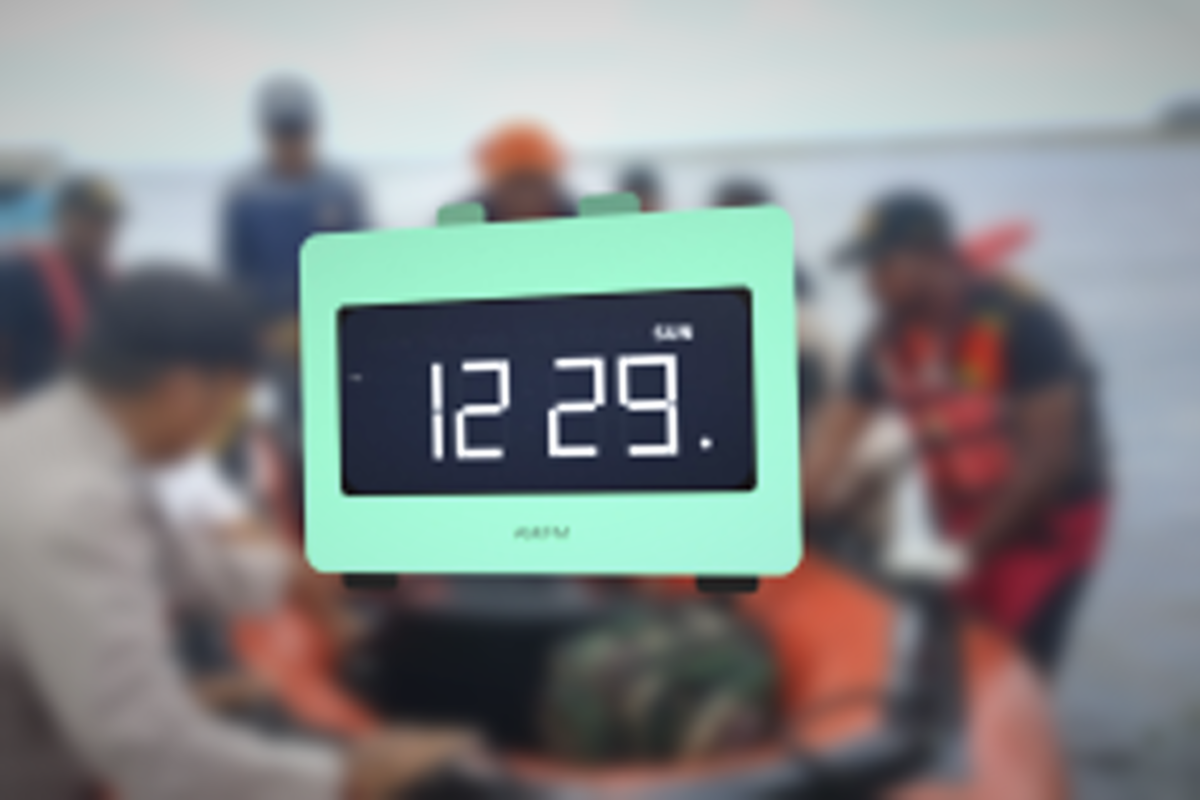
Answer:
12h29
